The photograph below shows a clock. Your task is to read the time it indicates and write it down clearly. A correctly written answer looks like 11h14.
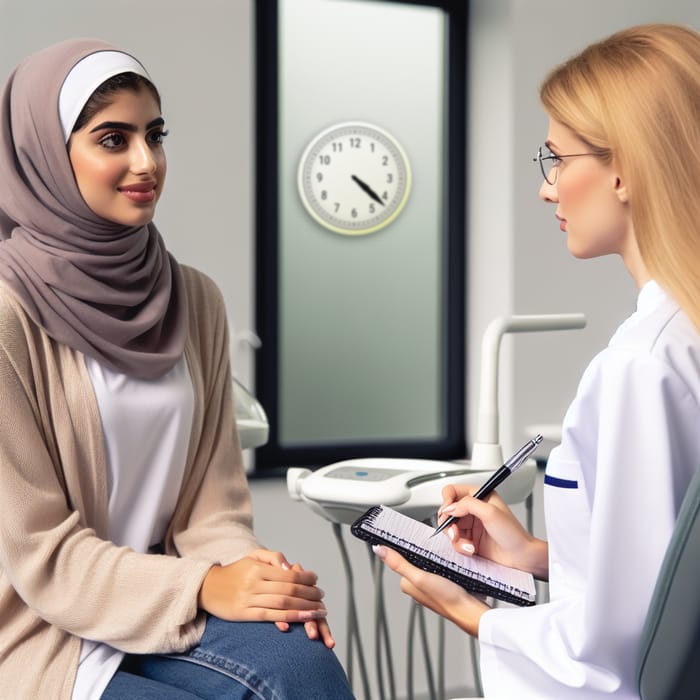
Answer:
4h22
